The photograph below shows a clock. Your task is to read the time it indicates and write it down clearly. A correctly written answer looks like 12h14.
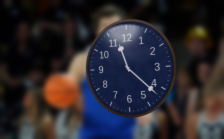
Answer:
11h22
